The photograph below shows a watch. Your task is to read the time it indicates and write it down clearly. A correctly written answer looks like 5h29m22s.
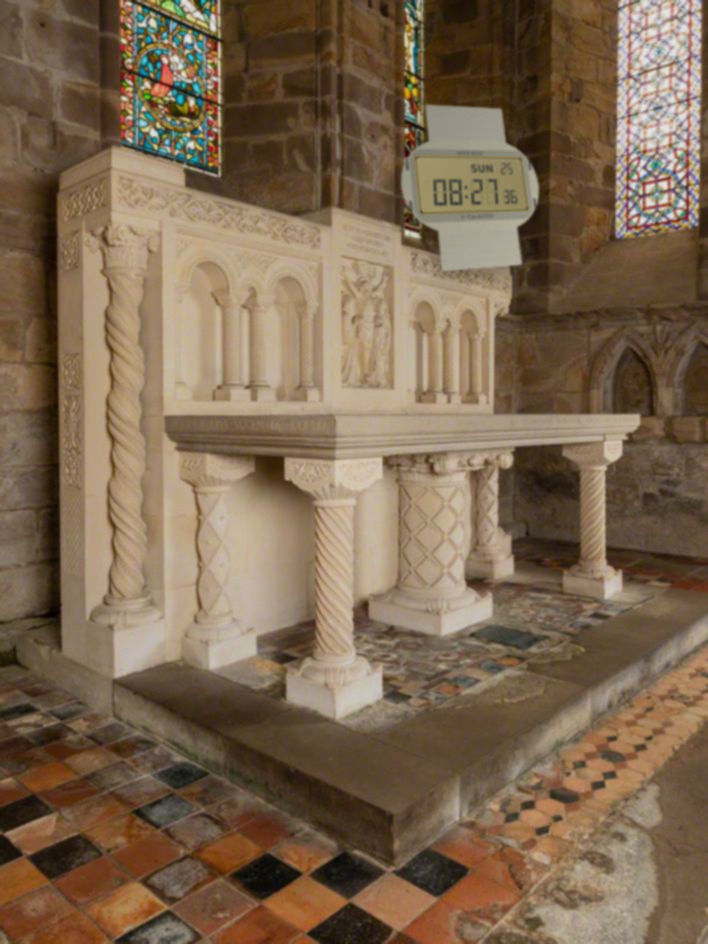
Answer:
8h27m36s
